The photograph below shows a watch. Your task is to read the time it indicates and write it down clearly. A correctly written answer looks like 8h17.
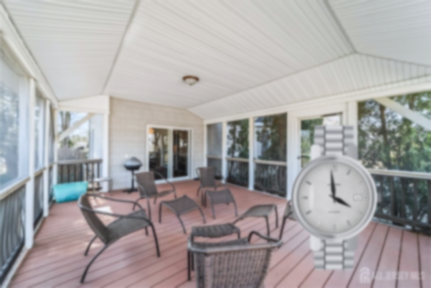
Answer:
3h59
